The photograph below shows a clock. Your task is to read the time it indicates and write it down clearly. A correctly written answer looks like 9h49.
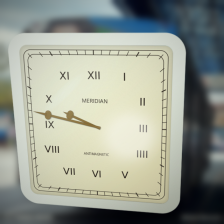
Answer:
9h47
